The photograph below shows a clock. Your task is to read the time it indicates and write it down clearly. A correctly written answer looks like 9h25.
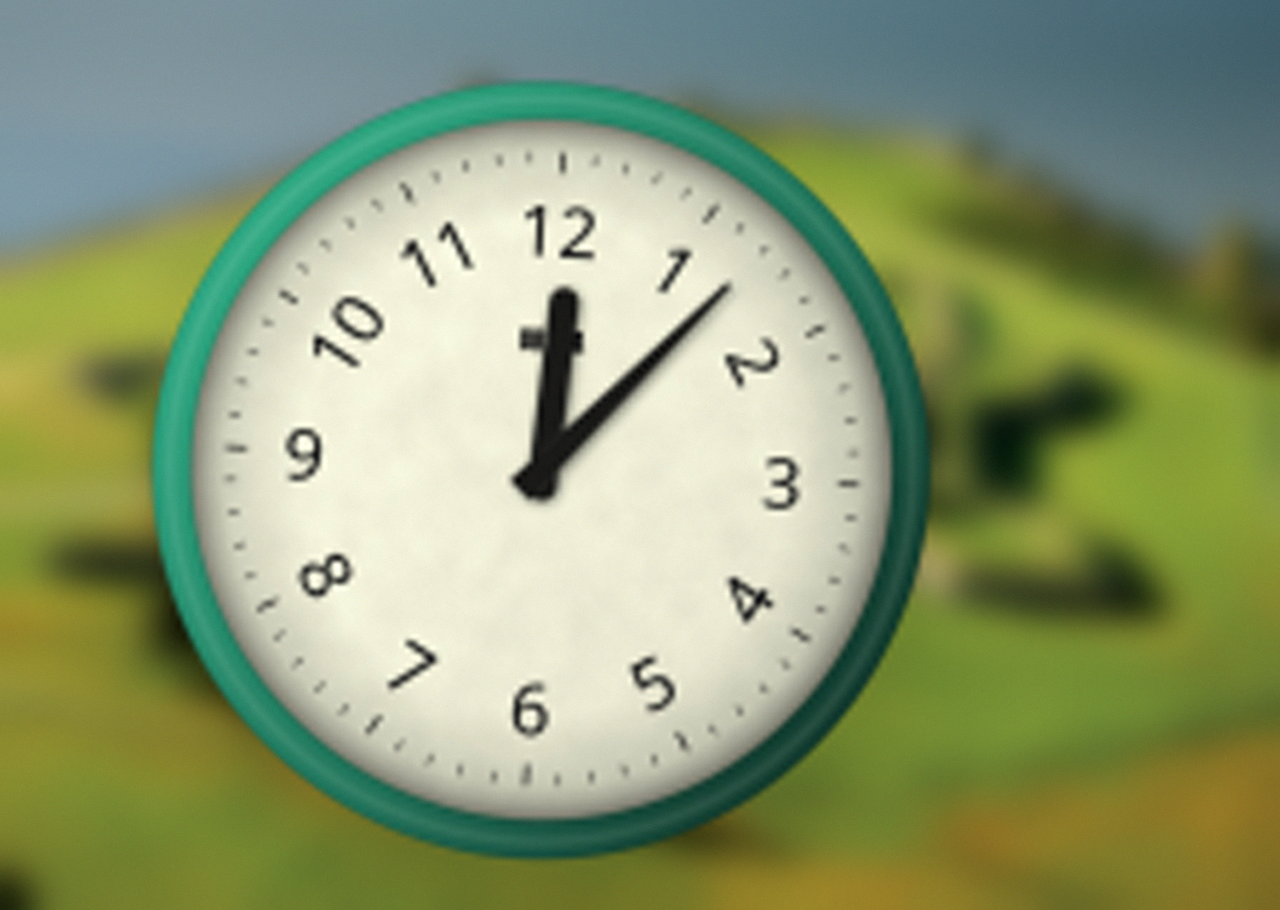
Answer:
12h07
